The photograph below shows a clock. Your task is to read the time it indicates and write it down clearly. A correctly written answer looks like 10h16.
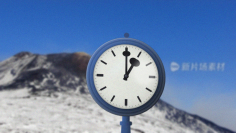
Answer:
1h00
